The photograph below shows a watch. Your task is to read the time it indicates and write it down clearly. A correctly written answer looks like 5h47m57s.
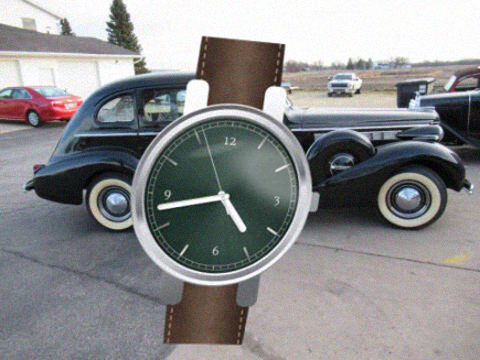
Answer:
4h42m56s
